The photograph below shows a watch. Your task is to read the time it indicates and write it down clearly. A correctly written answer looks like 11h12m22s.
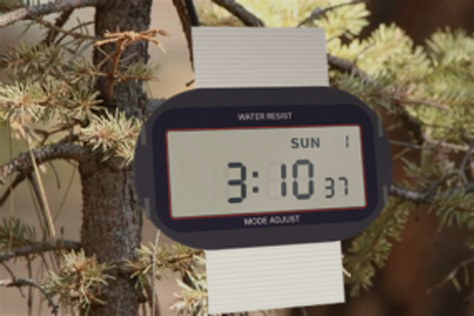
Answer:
3h10m37s
